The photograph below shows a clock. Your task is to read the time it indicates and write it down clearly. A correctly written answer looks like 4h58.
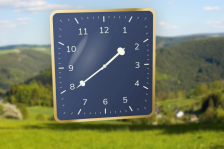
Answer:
1h39
